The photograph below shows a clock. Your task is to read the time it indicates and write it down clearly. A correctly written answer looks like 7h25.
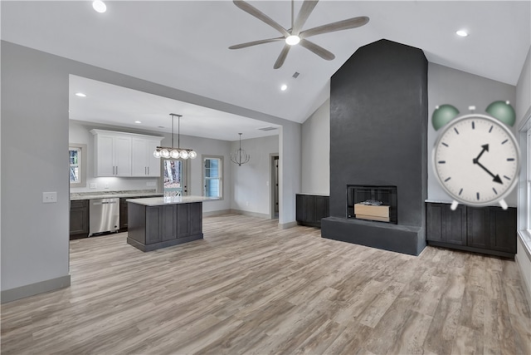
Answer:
1h22
